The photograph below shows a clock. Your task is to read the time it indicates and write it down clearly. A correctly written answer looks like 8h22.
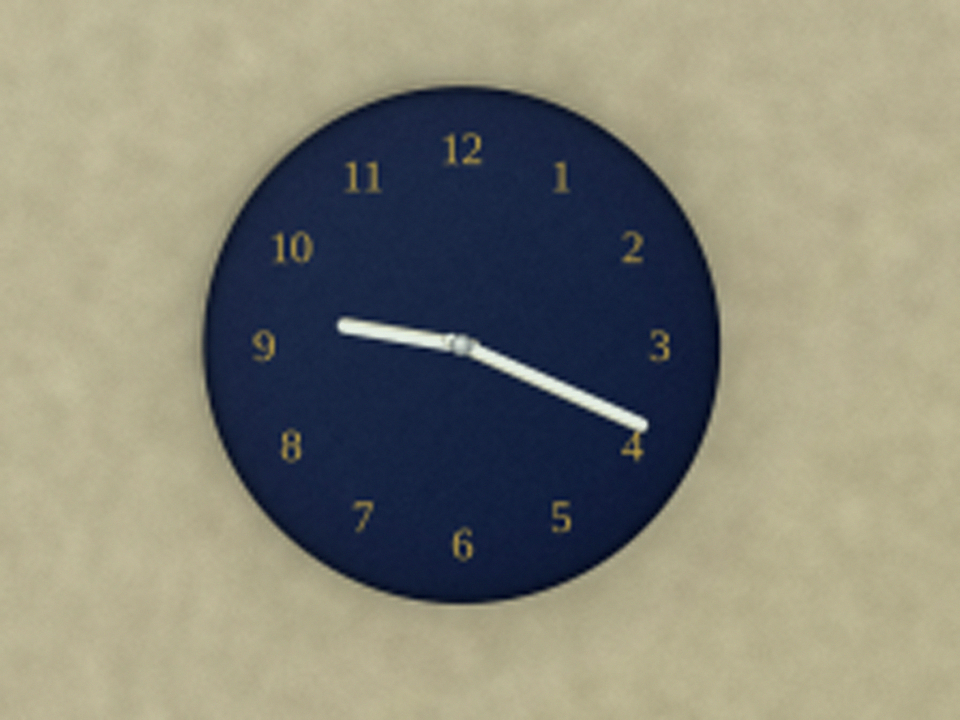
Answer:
9h19
